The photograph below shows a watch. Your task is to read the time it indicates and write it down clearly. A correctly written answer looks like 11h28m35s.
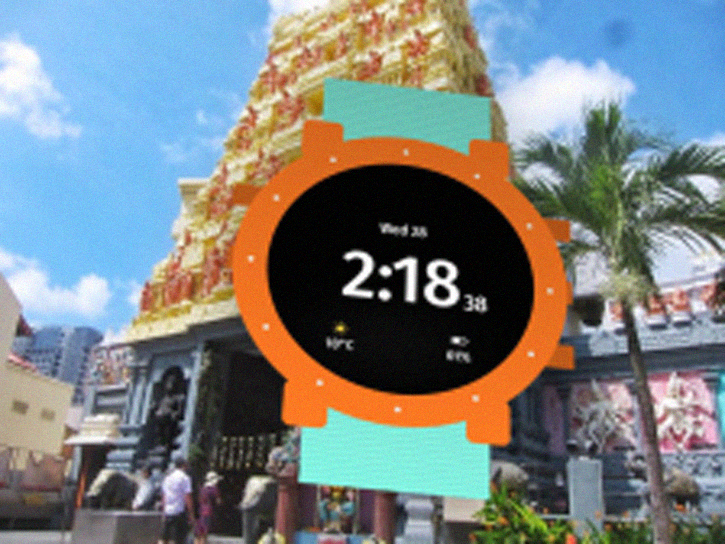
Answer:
2h18m38s
